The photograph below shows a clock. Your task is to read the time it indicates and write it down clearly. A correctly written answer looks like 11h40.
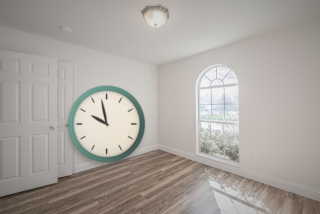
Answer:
9h58
